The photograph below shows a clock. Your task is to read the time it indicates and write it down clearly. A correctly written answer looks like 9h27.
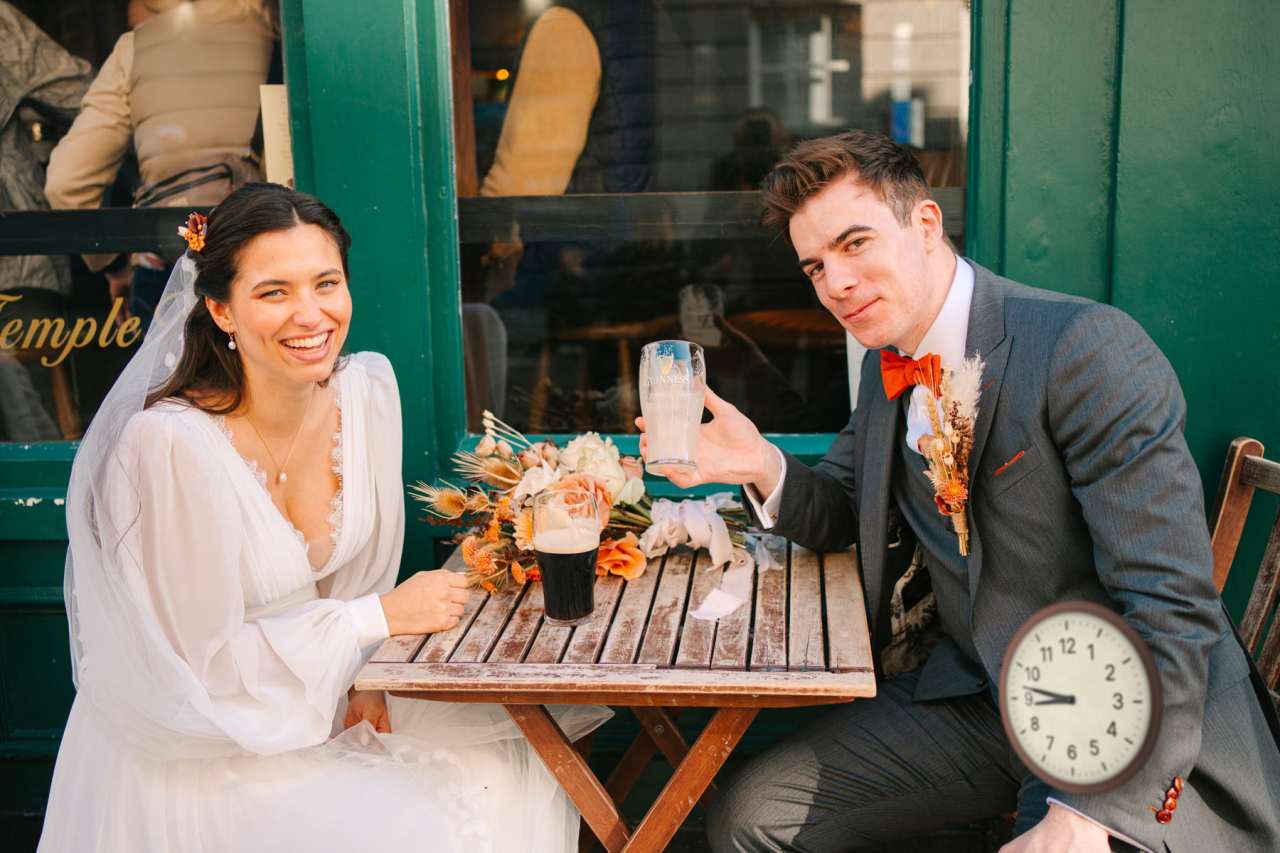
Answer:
8h47
